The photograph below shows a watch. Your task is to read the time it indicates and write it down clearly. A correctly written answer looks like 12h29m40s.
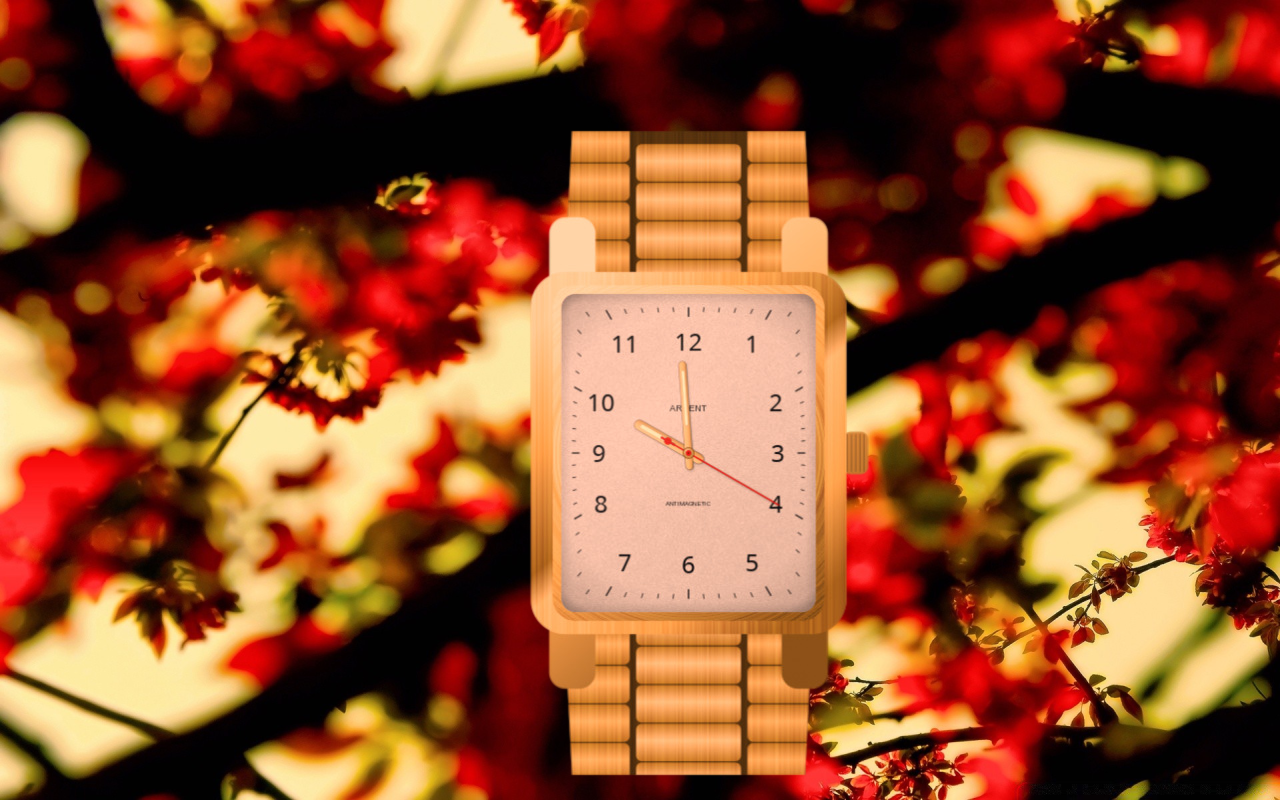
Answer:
9h59m20s
